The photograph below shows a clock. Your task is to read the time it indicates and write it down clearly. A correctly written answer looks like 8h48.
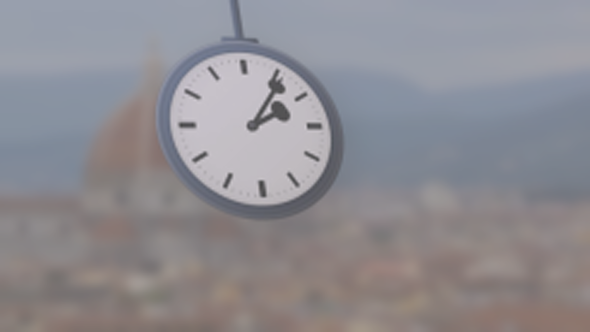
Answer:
2h06
